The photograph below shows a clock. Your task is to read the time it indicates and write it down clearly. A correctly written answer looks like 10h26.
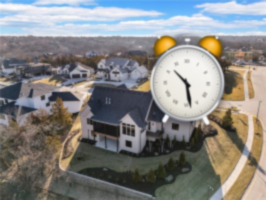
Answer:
10h28
